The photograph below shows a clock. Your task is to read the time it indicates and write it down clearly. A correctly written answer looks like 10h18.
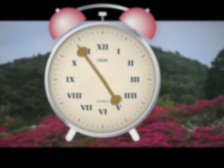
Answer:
4h54
